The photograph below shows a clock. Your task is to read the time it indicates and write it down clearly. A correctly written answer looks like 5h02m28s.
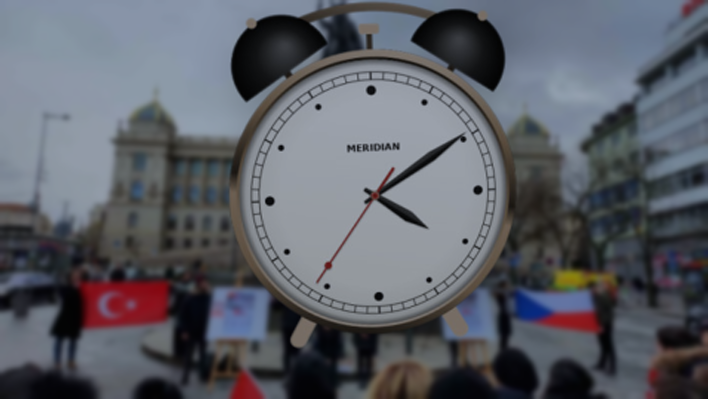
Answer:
4h09m36s
